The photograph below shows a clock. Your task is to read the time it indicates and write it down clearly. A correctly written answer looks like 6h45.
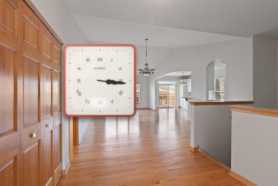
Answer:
3h16
